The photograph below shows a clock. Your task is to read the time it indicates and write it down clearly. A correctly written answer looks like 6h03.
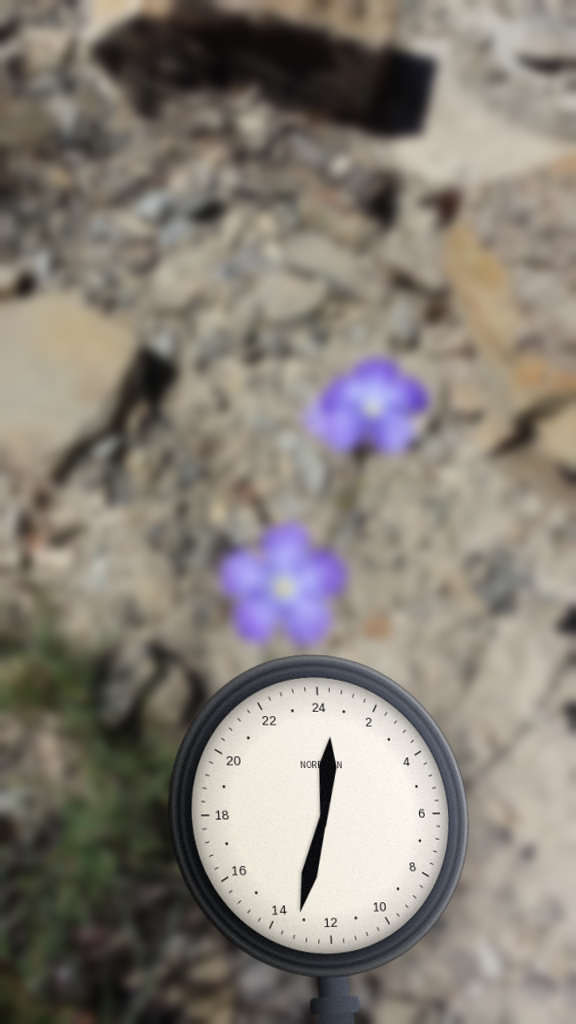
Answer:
0h33
